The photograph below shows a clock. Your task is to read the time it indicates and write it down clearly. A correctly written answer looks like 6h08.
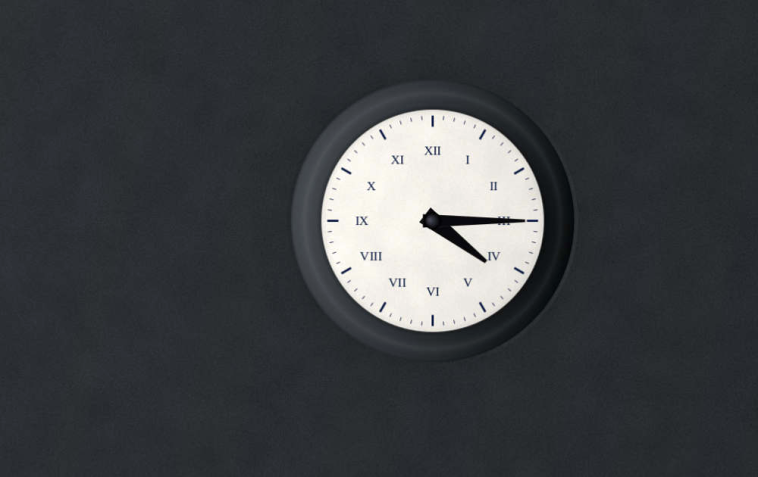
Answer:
4h15
